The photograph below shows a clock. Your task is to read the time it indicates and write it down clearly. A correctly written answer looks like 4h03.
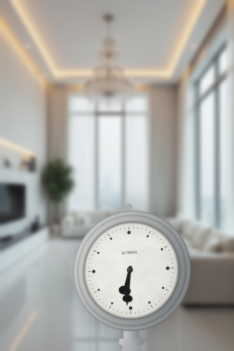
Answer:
6h31
